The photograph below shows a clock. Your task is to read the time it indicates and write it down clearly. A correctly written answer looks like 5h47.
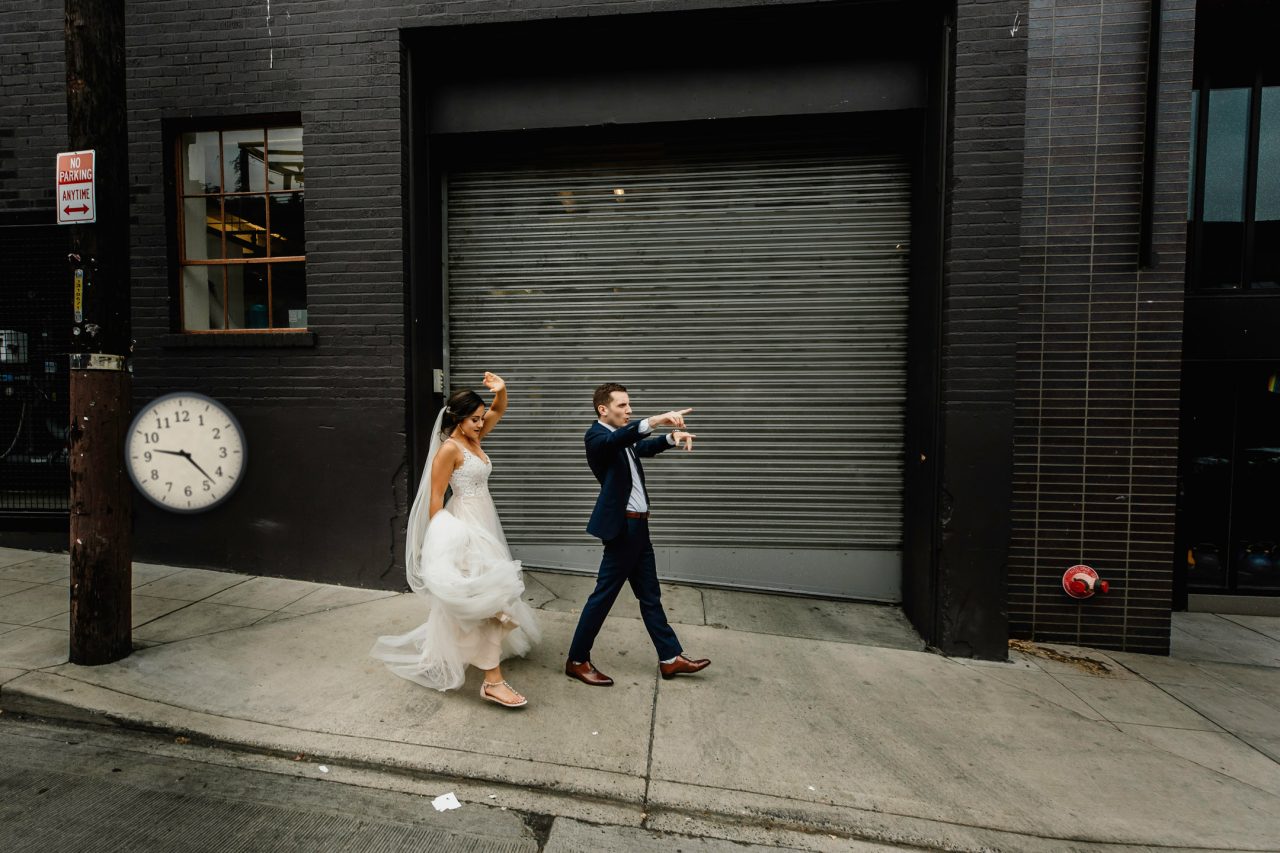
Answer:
9h23
